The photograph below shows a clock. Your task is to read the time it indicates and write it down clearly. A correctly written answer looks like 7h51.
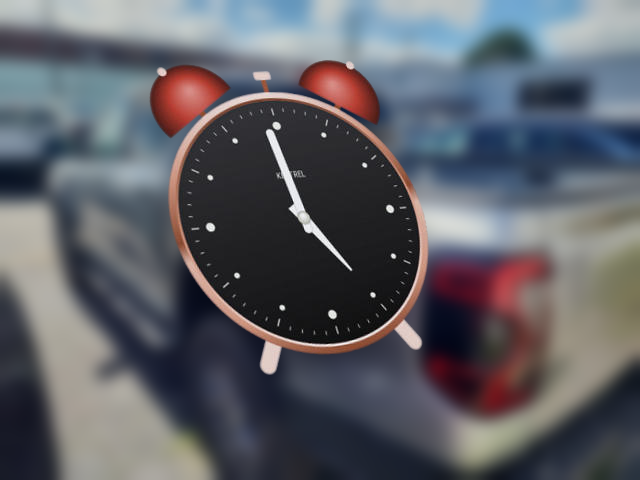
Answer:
4h59
